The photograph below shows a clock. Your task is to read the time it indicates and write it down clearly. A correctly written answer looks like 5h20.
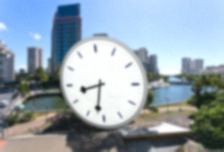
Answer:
8h32
